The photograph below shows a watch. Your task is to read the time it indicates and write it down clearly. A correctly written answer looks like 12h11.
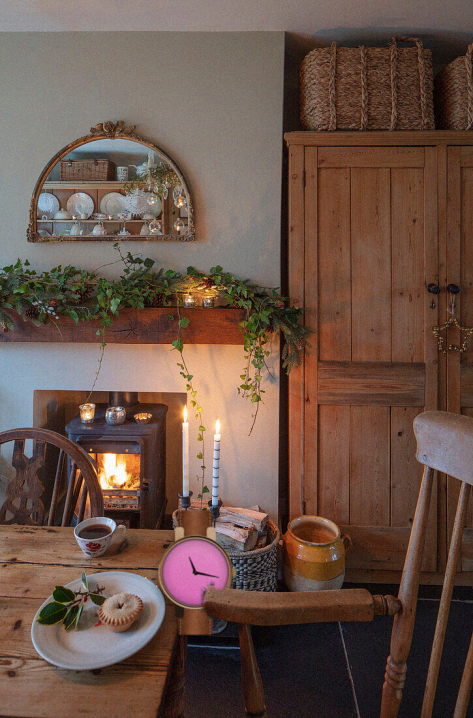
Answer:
11h17
